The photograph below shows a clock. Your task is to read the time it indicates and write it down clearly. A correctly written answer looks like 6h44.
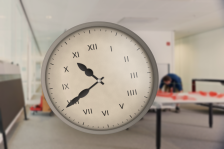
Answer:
10h40
